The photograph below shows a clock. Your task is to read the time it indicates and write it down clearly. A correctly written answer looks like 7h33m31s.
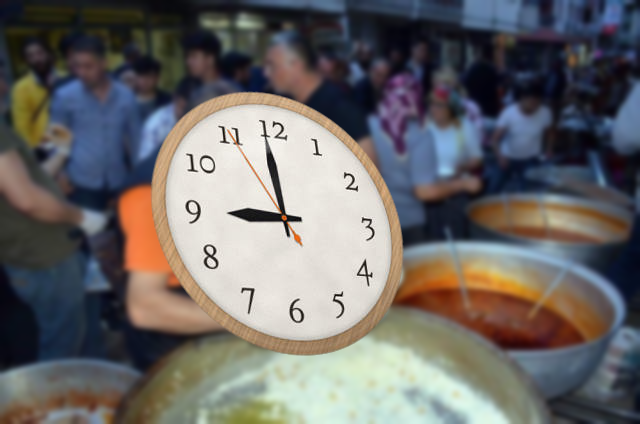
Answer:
8h58m55s
